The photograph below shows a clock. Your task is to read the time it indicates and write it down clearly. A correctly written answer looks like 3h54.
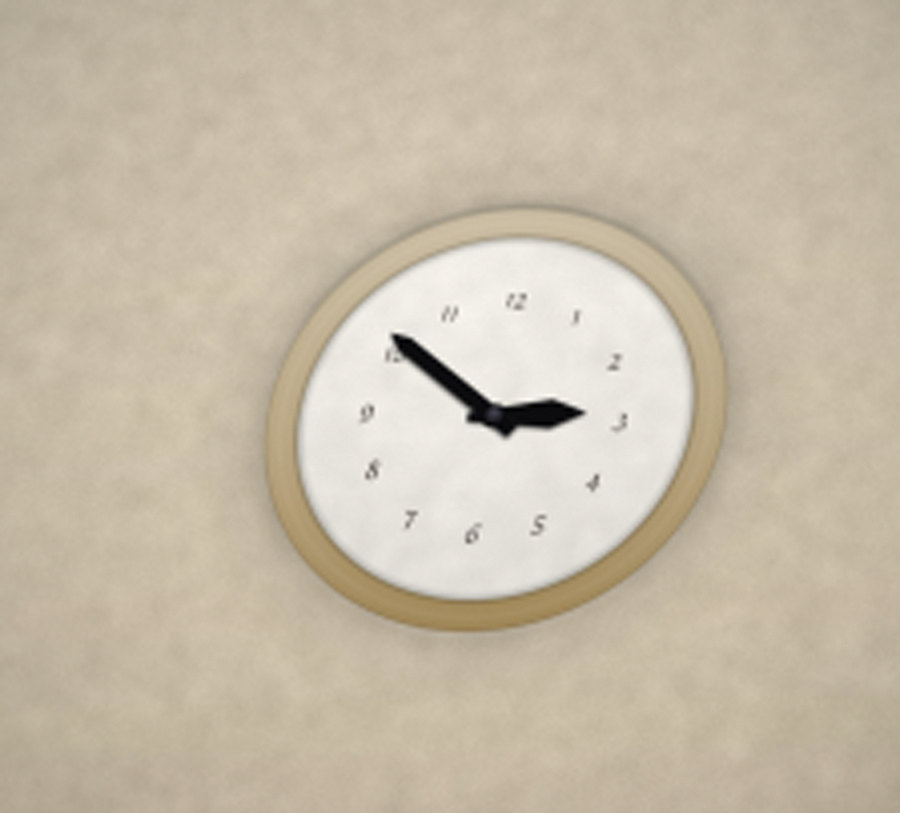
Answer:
2h51
